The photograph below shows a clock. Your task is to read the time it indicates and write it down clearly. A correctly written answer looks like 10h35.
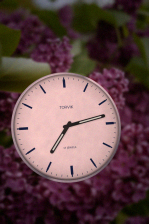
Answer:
7h13
